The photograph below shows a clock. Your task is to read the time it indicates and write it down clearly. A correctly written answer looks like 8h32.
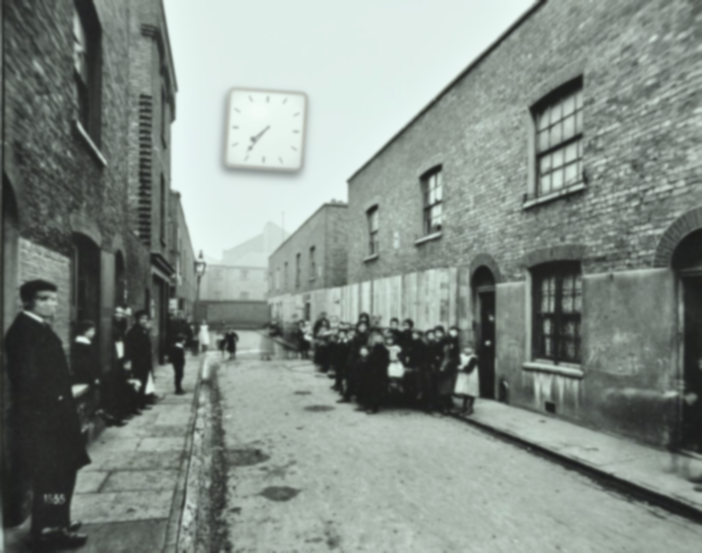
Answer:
7h36
